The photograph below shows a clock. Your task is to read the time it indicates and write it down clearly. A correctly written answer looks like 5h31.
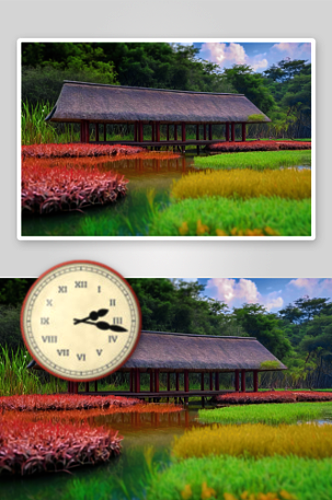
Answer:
2h17
